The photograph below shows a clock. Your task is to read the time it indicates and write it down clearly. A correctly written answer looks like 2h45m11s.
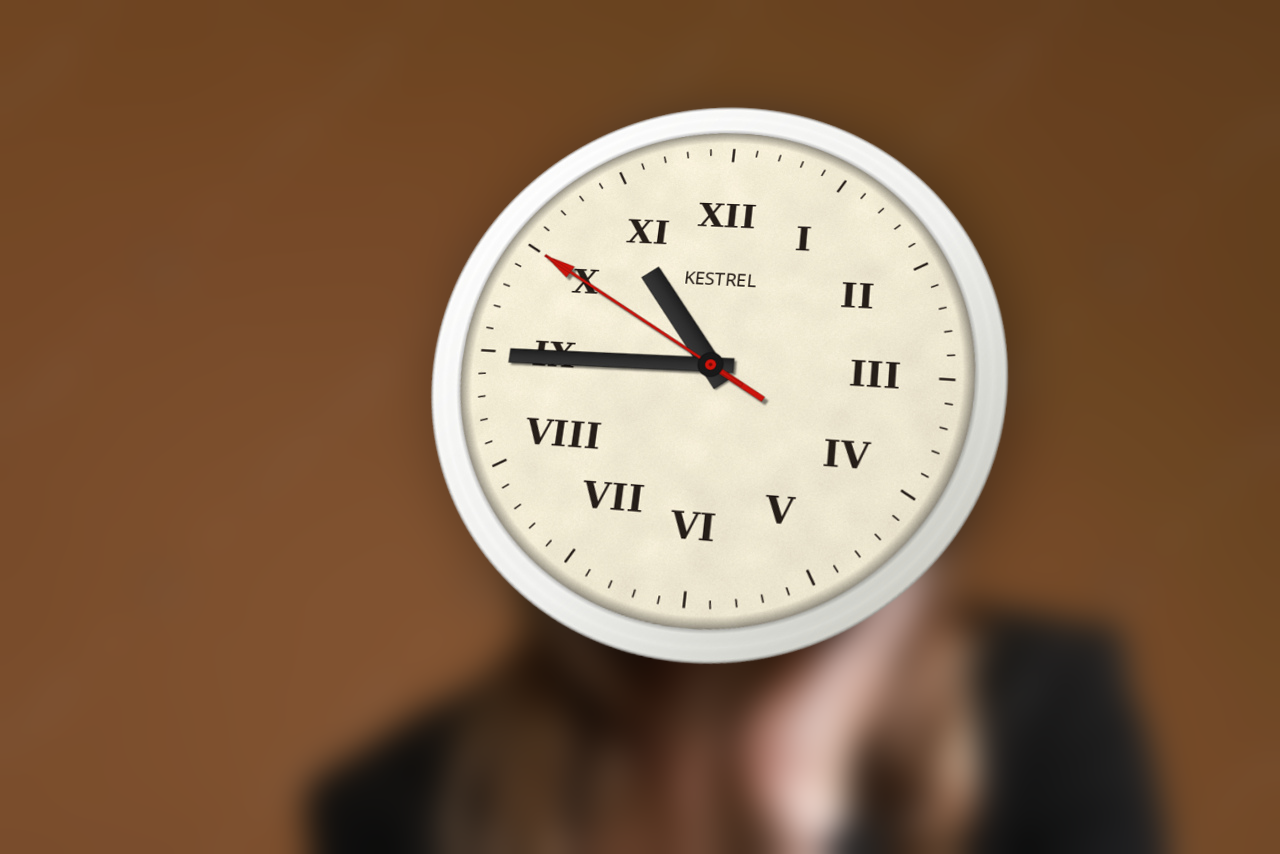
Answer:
10h44m50s
